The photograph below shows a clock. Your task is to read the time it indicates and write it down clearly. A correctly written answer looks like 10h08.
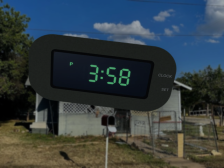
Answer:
3h58
